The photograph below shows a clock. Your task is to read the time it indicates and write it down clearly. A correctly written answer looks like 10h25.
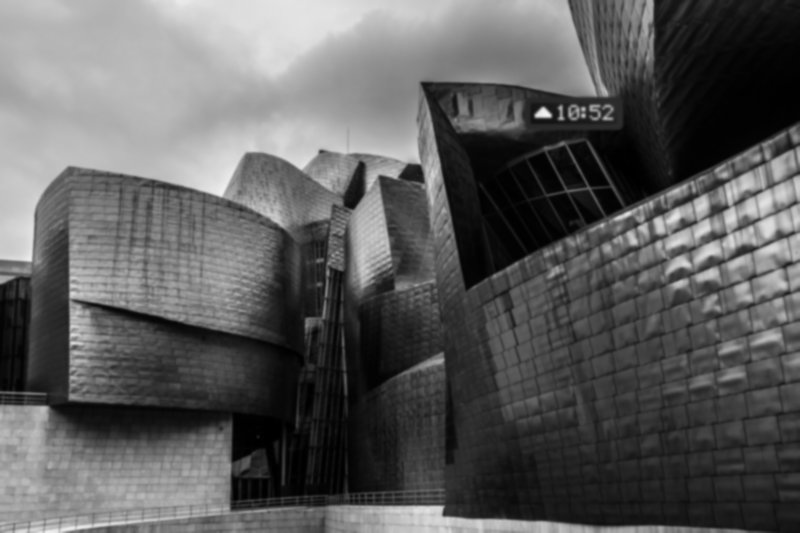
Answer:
10h52
